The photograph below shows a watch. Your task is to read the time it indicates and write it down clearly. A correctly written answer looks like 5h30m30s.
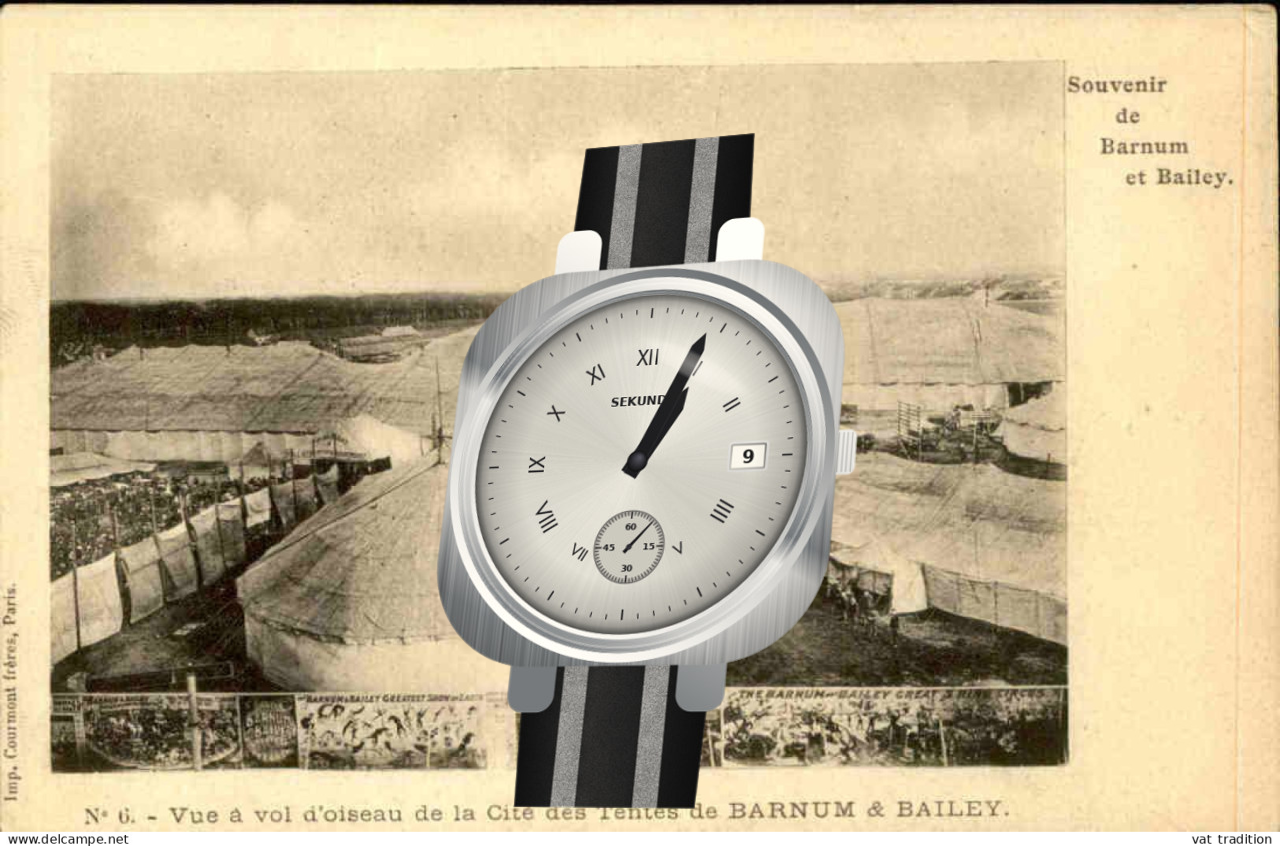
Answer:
1h04m07s
